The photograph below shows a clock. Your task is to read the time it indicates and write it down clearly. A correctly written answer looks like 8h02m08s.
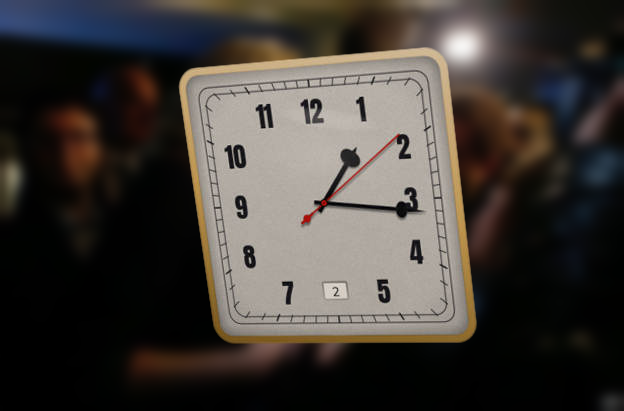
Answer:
1h16m09s
